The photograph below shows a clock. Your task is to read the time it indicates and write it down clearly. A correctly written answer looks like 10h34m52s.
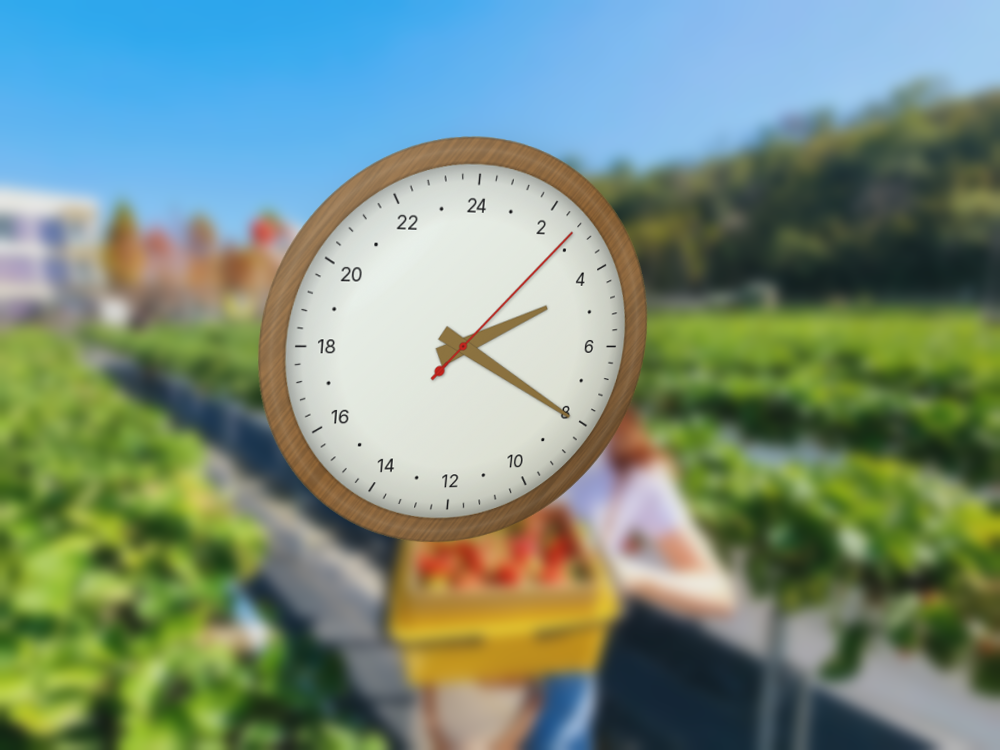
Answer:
4h20m07s
